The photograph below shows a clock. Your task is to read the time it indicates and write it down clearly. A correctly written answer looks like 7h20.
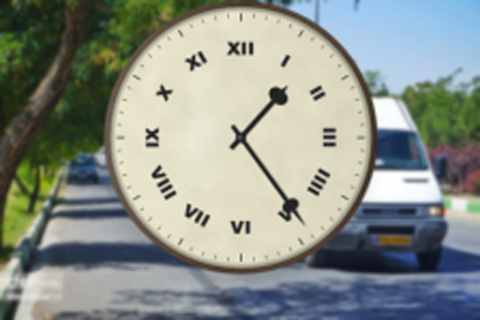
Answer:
1h24
